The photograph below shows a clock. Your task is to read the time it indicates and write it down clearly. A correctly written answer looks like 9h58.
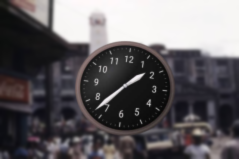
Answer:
1h37
